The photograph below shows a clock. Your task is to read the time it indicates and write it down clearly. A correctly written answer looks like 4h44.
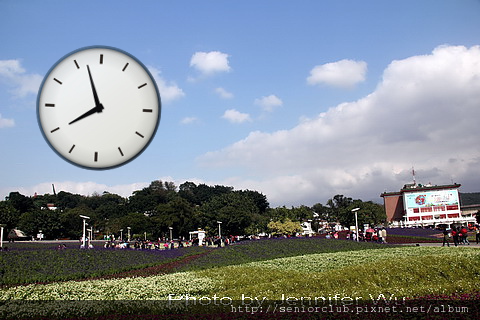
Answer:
7h57
